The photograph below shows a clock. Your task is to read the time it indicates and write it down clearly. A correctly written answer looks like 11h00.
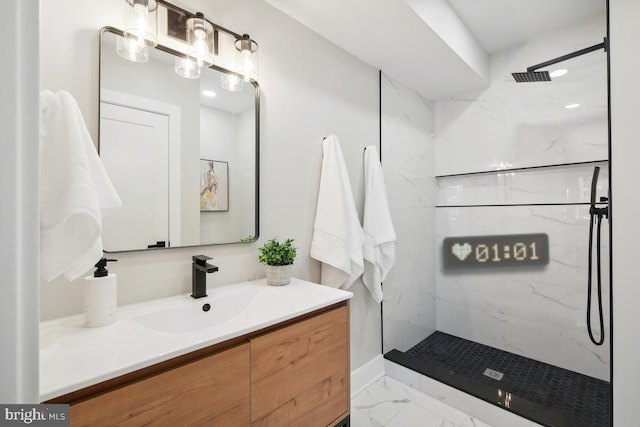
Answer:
1h01
